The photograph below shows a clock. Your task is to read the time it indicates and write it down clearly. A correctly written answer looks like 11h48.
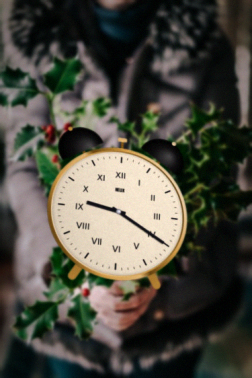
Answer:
9h20
